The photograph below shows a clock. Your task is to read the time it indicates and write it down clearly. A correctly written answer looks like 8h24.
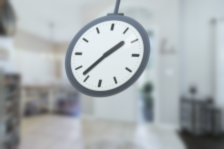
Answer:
1h37
